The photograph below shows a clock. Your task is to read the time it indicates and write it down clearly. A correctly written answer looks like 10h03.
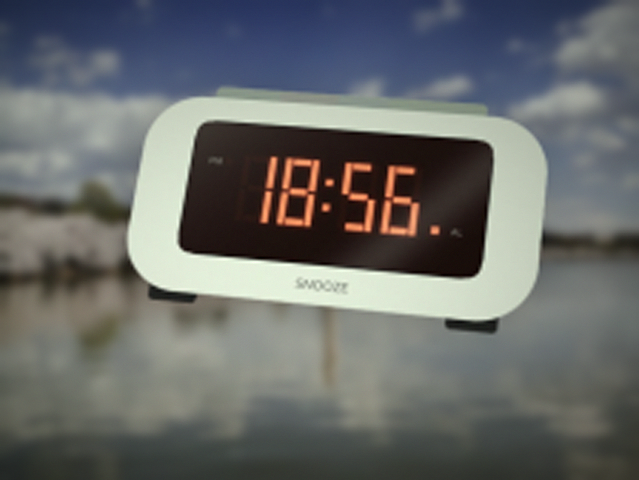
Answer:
18h56
